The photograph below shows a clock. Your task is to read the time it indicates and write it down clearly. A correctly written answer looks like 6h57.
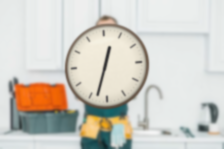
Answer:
12h33
